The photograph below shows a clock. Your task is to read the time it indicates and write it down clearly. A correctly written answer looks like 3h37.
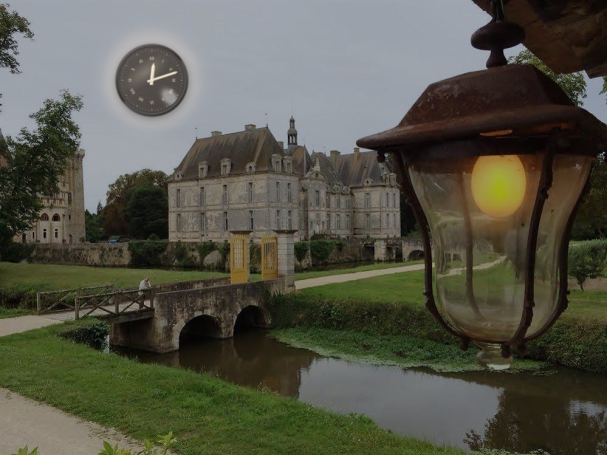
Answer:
12h12
